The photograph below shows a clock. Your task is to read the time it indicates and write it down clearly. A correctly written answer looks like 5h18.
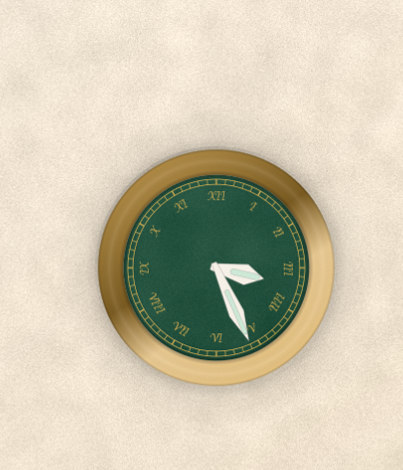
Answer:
3h26
